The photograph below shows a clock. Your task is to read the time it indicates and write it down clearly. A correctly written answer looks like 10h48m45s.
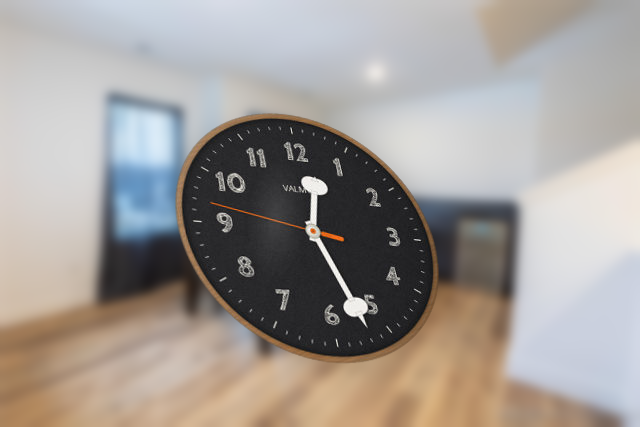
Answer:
12h26m47s
